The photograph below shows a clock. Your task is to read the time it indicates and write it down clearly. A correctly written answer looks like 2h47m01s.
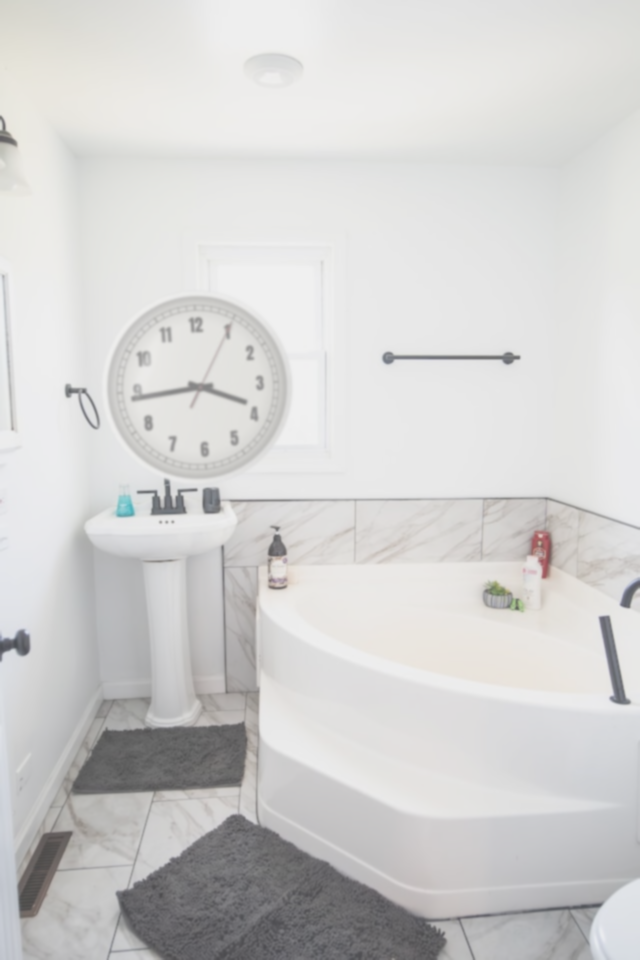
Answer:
3h44m05s
